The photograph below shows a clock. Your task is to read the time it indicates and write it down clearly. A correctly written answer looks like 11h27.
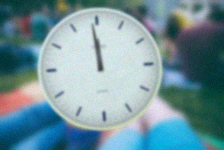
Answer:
11h59
